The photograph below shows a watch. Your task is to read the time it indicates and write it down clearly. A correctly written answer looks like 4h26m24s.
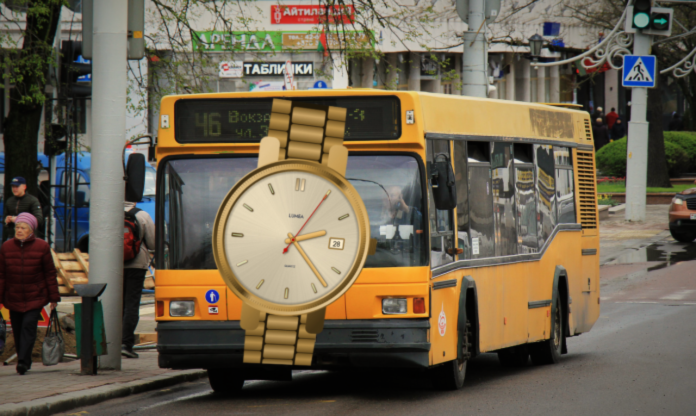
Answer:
2h23m05s
